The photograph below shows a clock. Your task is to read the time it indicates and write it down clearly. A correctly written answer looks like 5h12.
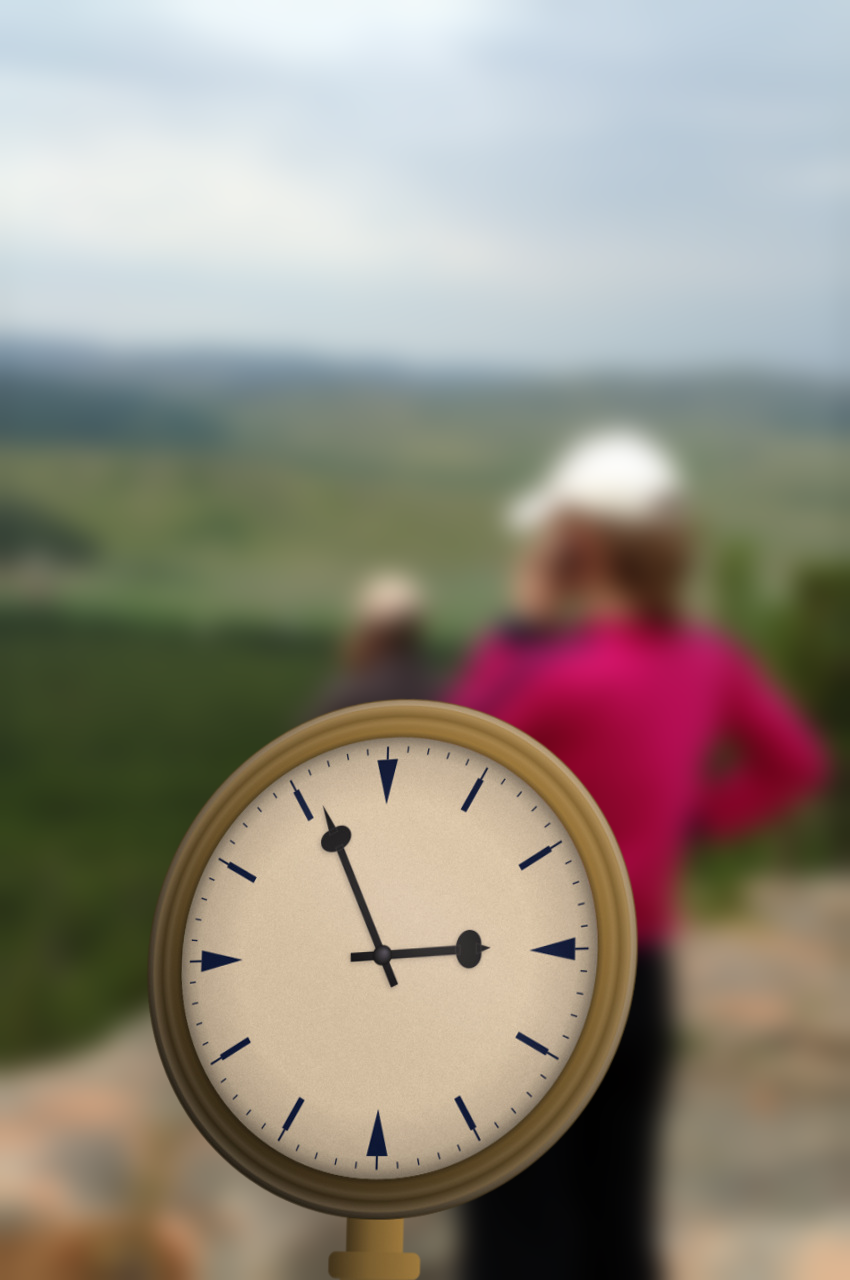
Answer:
2h56
